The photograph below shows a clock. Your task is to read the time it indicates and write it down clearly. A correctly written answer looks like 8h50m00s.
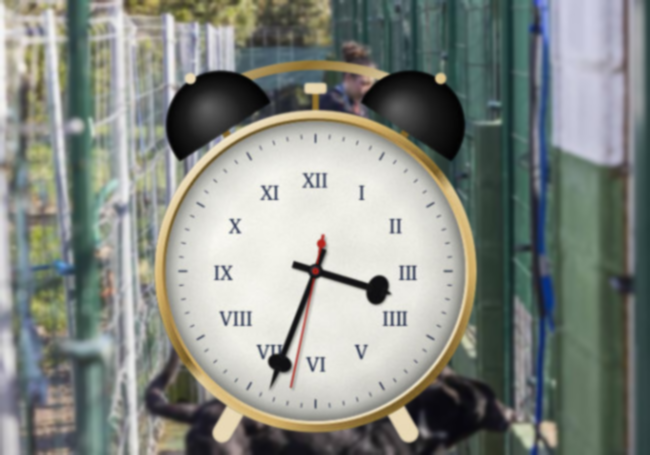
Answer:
3h33m32s
